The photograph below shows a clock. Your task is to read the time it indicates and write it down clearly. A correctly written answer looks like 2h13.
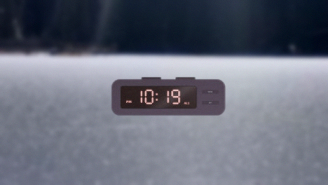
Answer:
10h19
